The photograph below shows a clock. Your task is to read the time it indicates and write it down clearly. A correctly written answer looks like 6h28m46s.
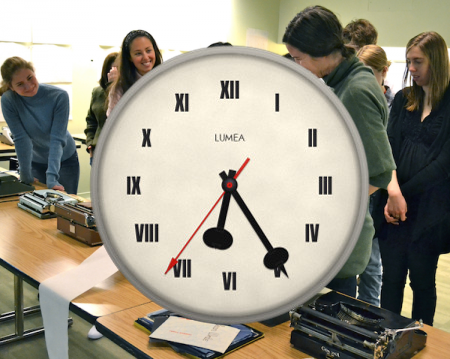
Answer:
6h24m36s
